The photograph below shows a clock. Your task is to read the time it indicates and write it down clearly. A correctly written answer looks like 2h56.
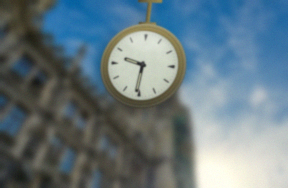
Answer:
9h31
